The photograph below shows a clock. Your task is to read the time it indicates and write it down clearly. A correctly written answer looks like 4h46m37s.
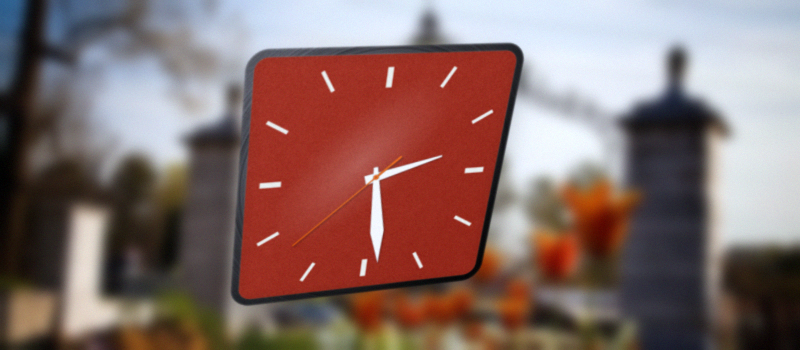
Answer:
2h28m38s
